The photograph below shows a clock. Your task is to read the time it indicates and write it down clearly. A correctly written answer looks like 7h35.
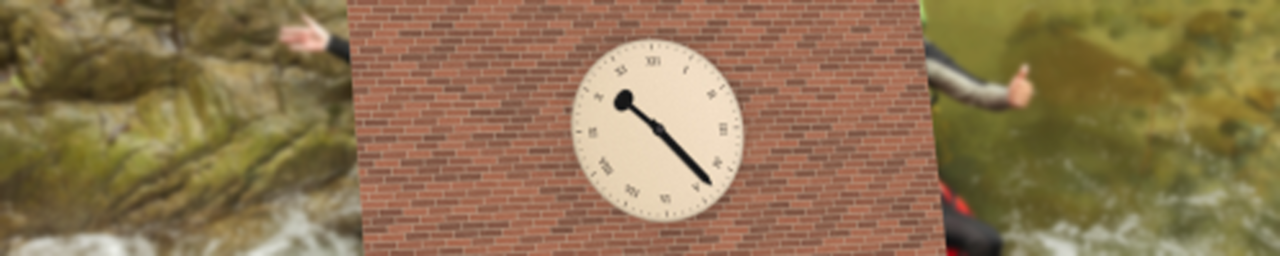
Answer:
10h23
